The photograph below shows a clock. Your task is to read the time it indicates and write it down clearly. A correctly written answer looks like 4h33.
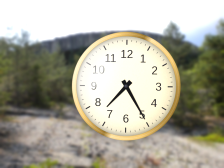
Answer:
7h25
